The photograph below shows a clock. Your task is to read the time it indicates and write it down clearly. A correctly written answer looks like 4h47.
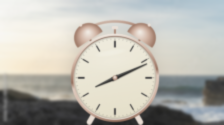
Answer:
8h11
